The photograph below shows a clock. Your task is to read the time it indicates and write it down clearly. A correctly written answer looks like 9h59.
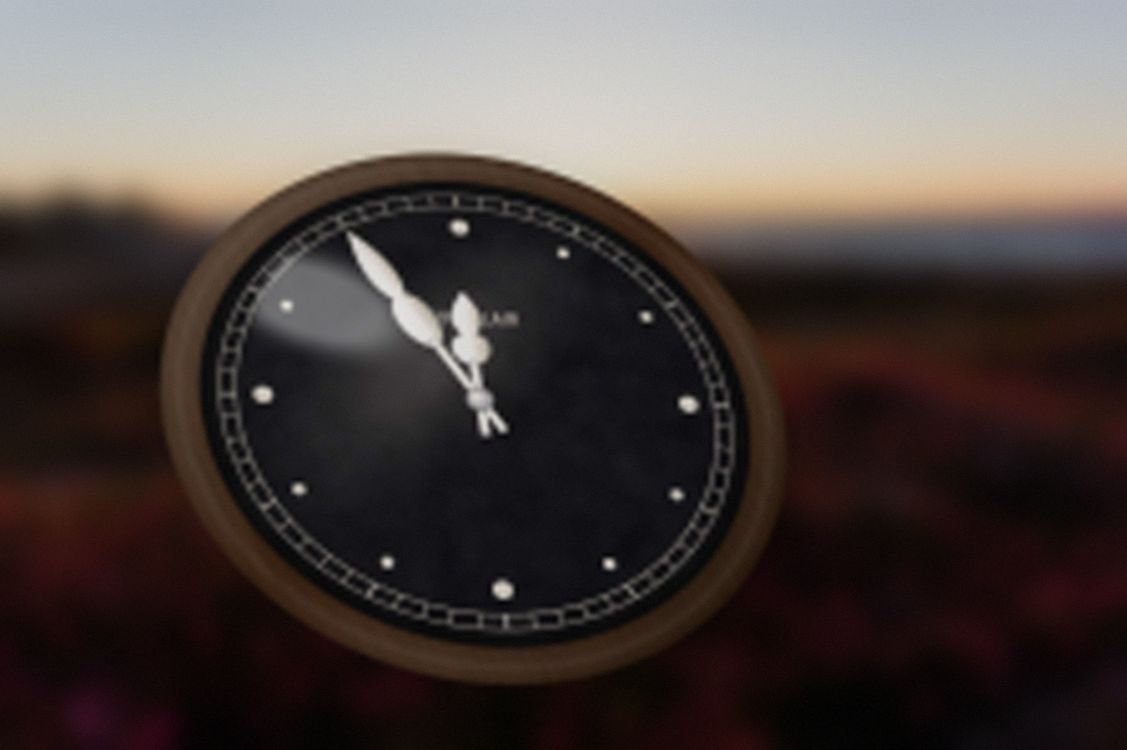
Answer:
11h55
